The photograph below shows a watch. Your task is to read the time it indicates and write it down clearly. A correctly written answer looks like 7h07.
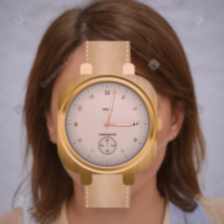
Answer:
3h02
